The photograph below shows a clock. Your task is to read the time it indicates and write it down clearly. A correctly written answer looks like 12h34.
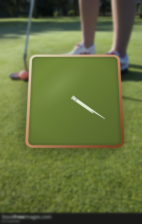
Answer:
4h21
